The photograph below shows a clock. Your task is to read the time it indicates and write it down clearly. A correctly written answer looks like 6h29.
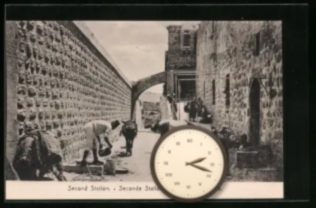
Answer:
2h18
